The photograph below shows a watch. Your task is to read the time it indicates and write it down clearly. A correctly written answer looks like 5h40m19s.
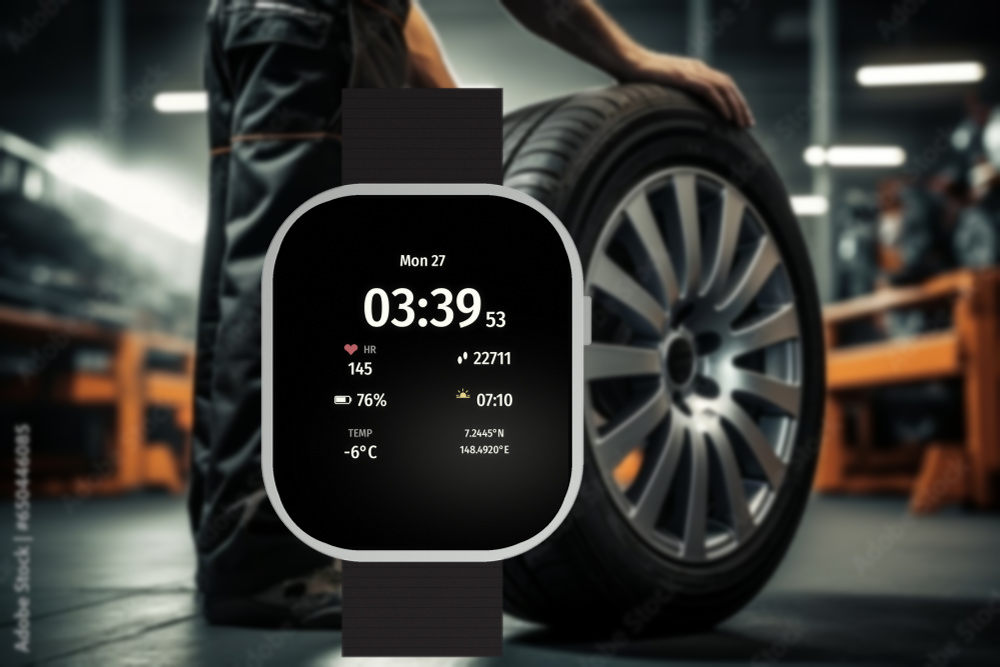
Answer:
3h39m53s
